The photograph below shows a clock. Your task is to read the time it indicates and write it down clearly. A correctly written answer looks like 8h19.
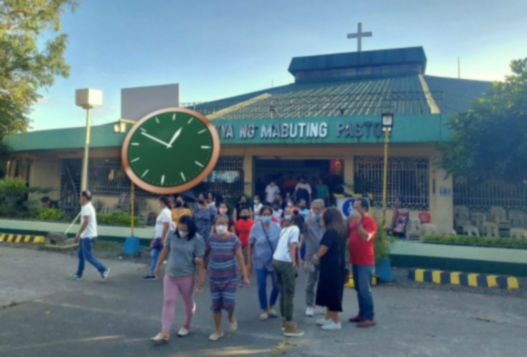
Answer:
12h49
